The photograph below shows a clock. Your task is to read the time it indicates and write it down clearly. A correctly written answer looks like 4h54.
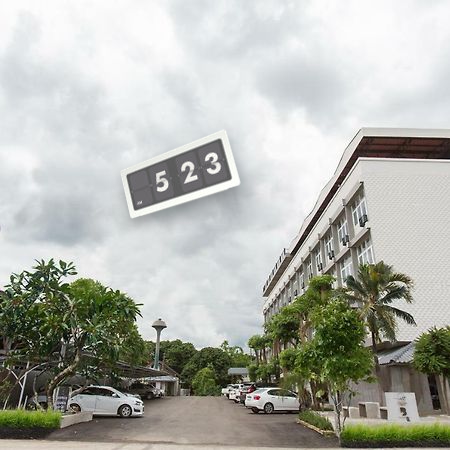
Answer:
5h23
